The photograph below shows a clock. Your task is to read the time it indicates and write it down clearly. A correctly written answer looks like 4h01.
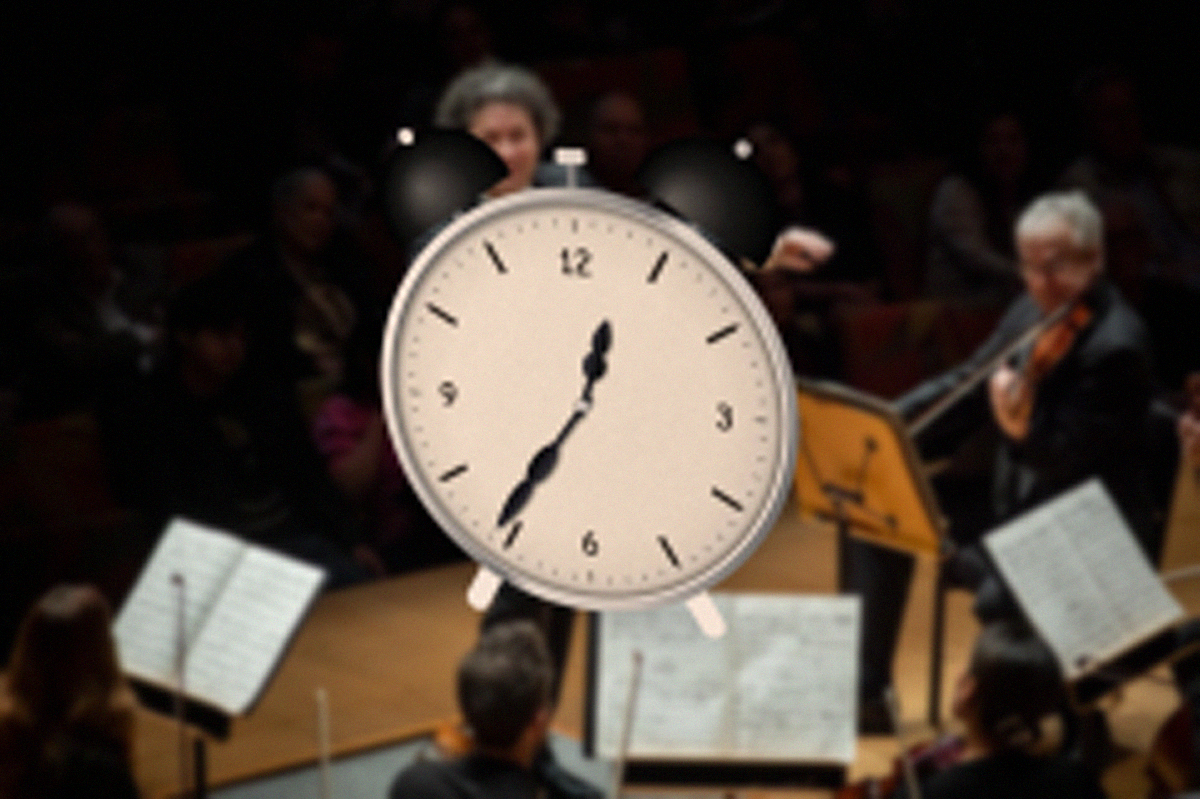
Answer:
12h36
